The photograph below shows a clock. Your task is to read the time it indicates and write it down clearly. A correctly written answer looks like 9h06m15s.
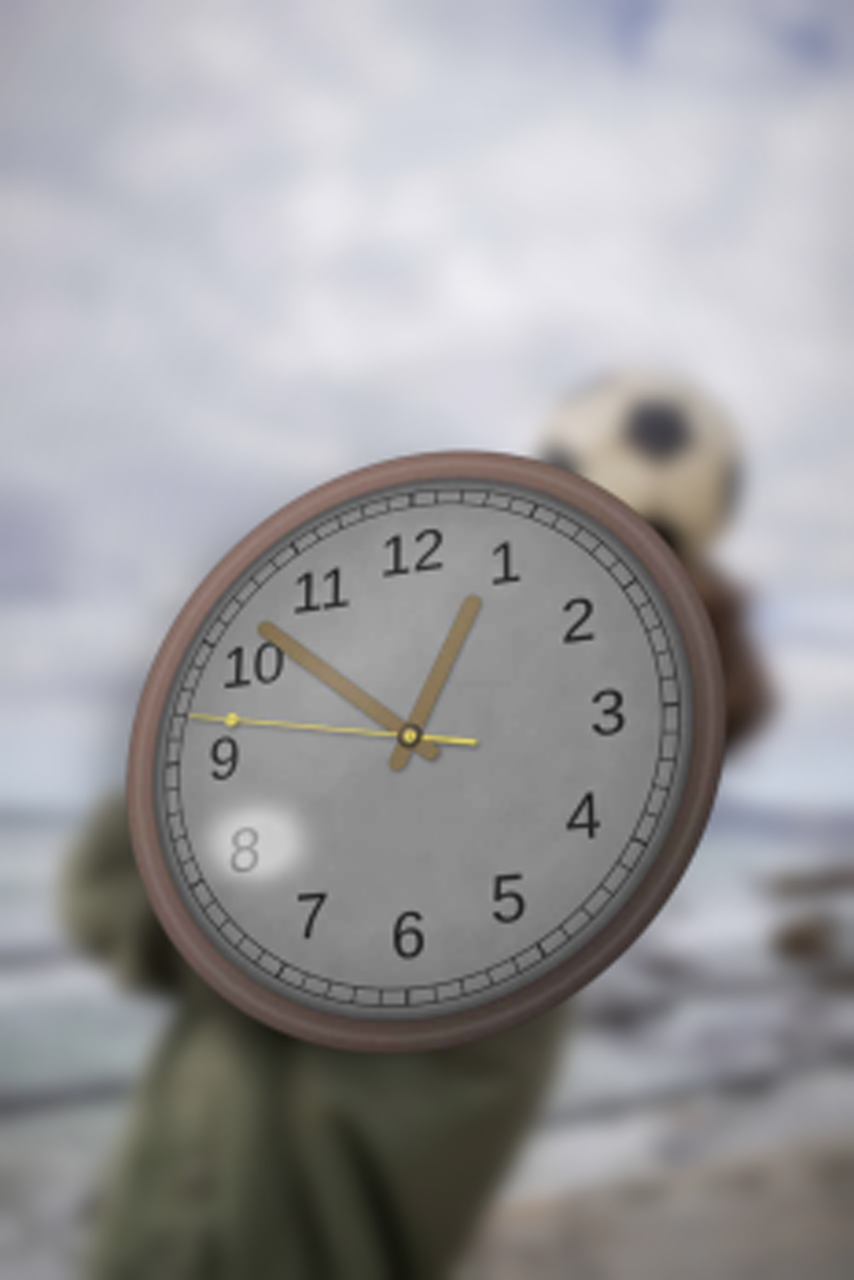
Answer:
12h51m47s
